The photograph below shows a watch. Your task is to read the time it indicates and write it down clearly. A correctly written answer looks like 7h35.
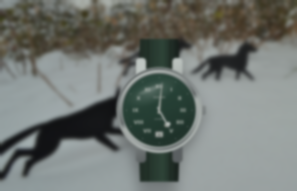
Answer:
5h01
